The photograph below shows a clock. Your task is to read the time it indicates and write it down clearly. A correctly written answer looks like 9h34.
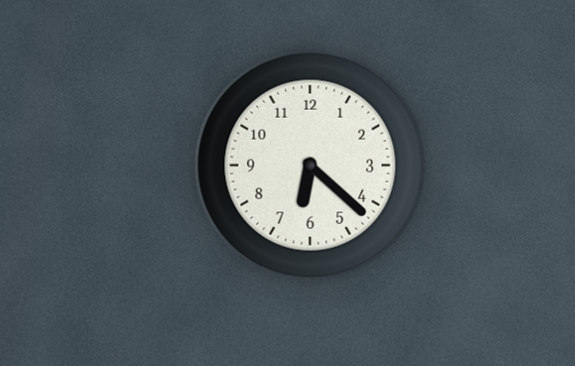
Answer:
6h22
